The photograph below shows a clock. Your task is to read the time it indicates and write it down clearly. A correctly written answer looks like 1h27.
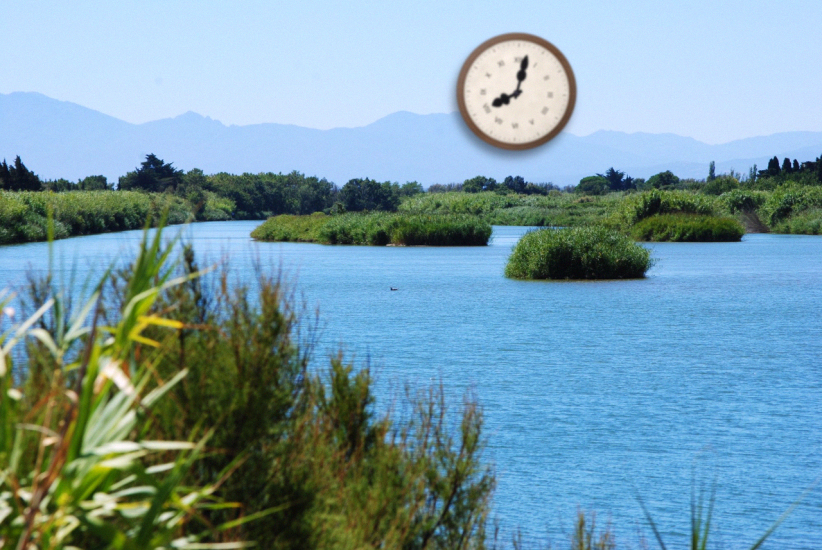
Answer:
8h02
